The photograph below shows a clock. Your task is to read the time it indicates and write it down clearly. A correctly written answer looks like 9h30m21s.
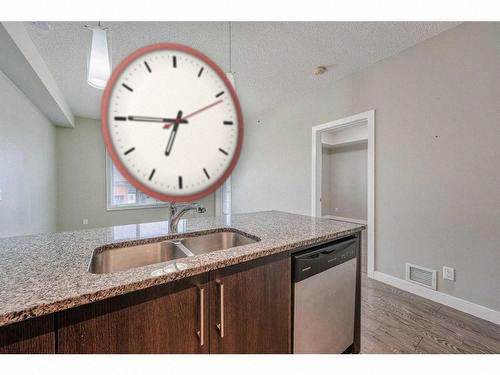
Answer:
6h45m11s
